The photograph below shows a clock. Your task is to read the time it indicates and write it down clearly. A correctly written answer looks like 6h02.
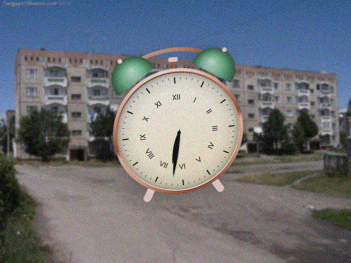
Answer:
6h32
